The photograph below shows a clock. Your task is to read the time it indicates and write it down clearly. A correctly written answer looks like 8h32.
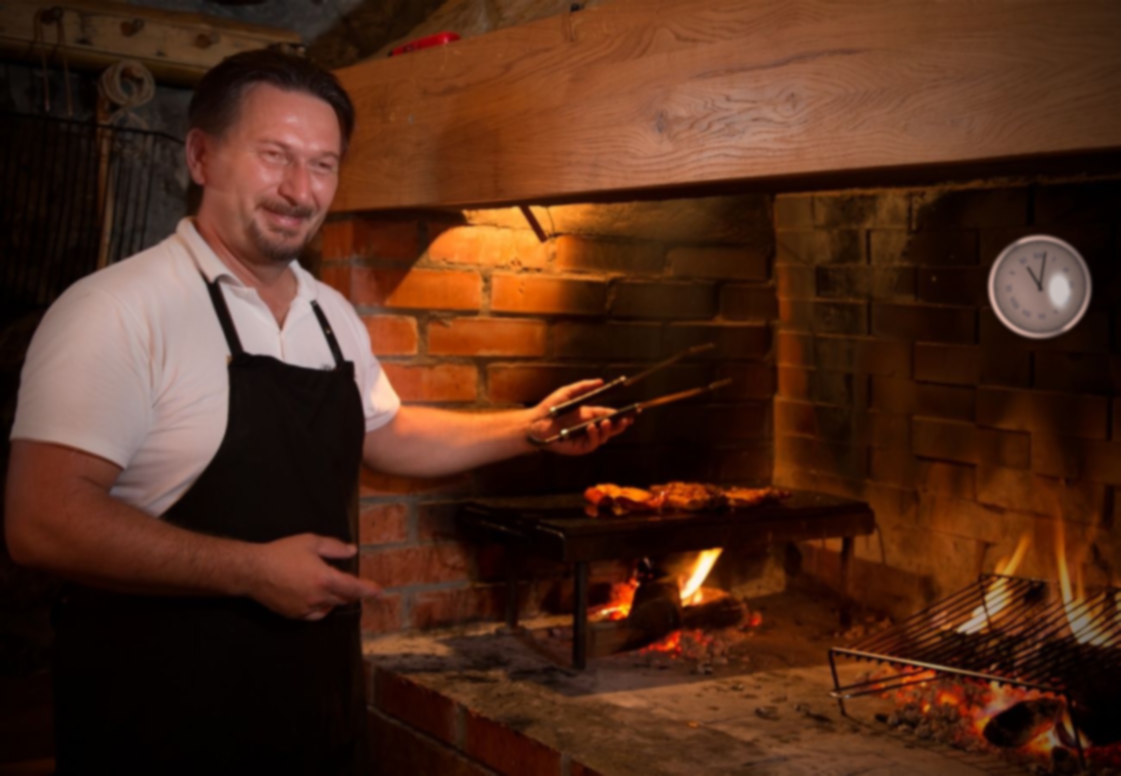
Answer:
11h02
